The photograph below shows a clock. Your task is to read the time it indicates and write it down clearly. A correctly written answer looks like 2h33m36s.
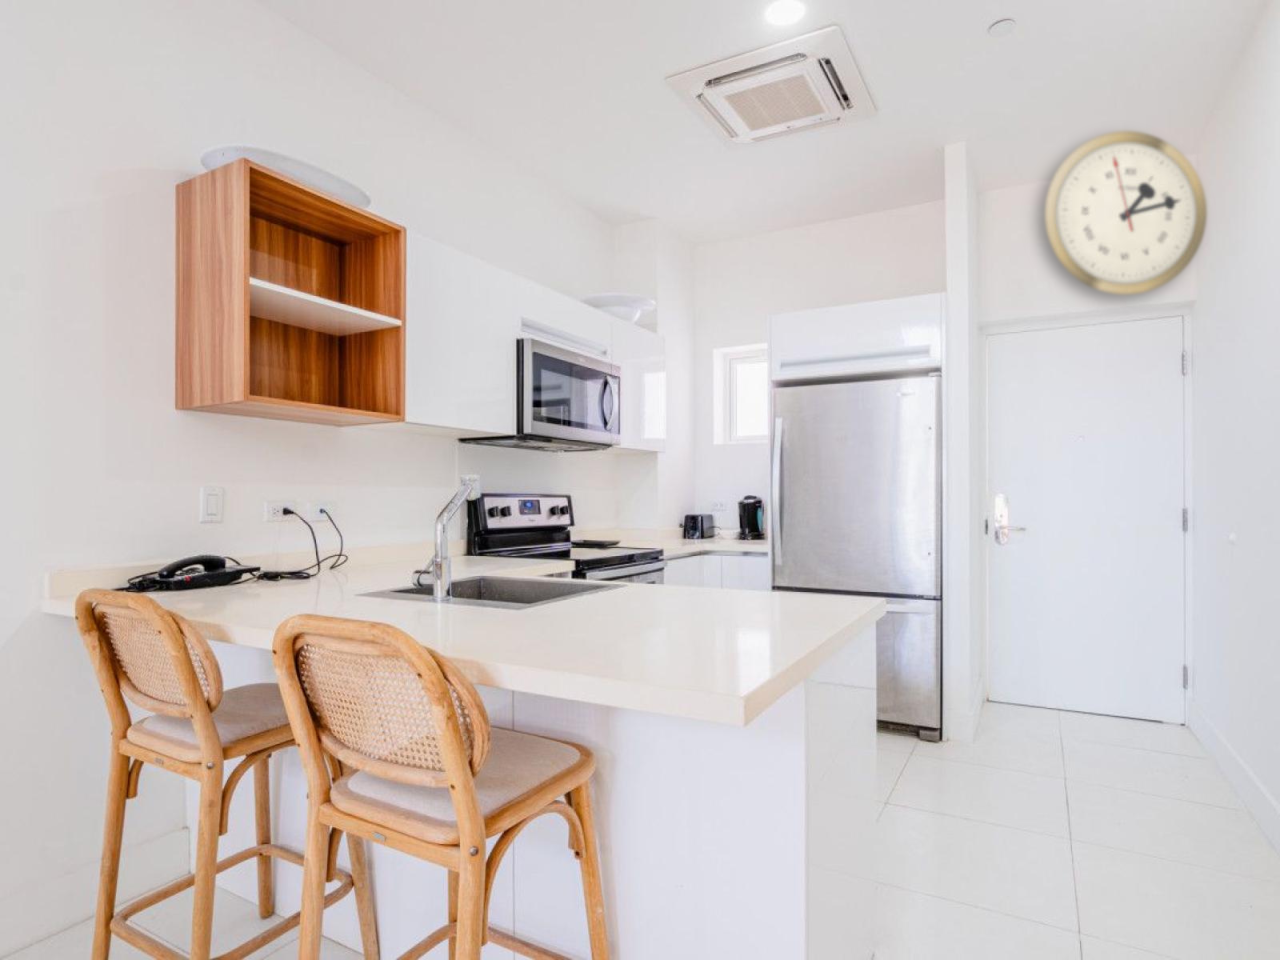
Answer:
1h11m57s
